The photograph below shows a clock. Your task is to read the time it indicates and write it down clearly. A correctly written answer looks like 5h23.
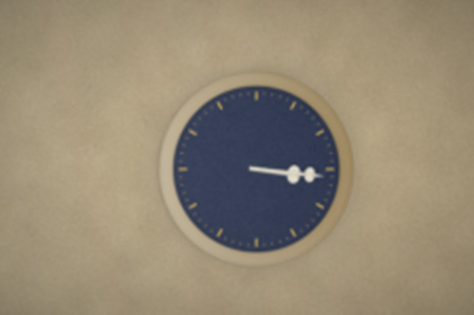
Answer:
3h16
